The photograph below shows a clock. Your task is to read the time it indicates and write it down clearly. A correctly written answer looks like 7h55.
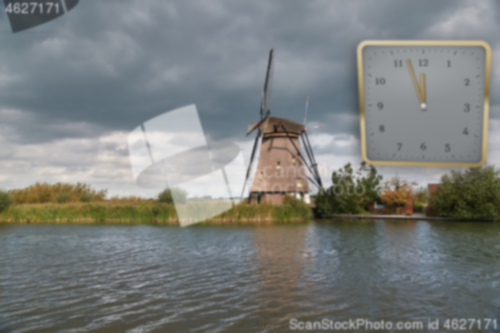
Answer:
11h57
